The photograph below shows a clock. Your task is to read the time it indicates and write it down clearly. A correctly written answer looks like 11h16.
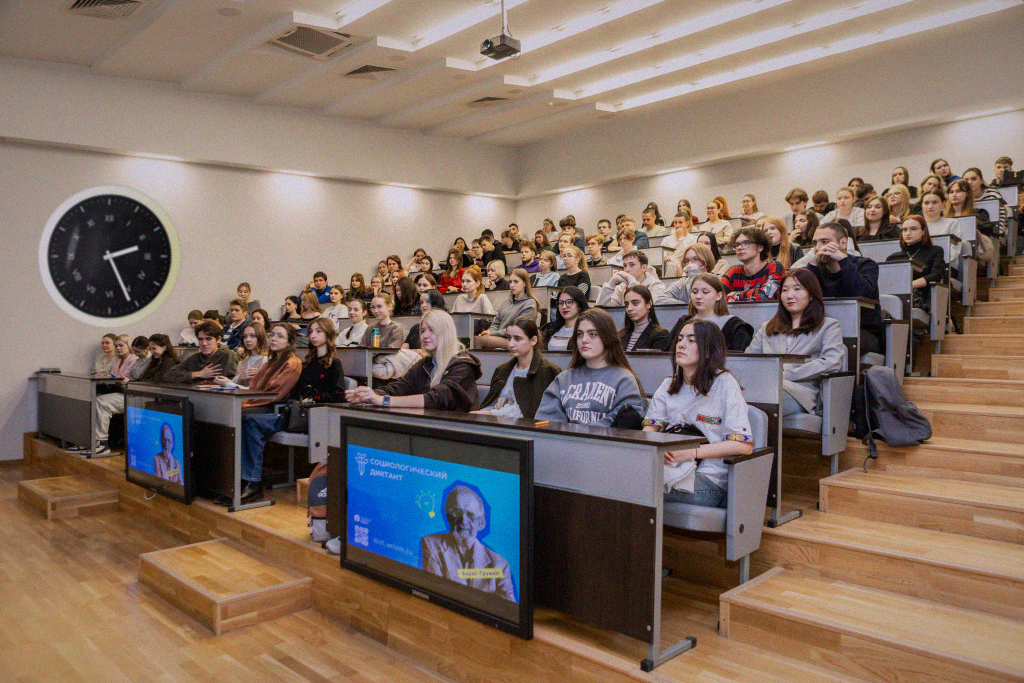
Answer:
2h26
